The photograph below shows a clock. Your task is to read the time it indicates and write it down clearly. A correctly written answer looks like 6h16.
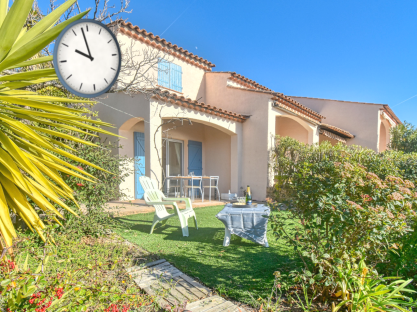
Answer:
9h58
